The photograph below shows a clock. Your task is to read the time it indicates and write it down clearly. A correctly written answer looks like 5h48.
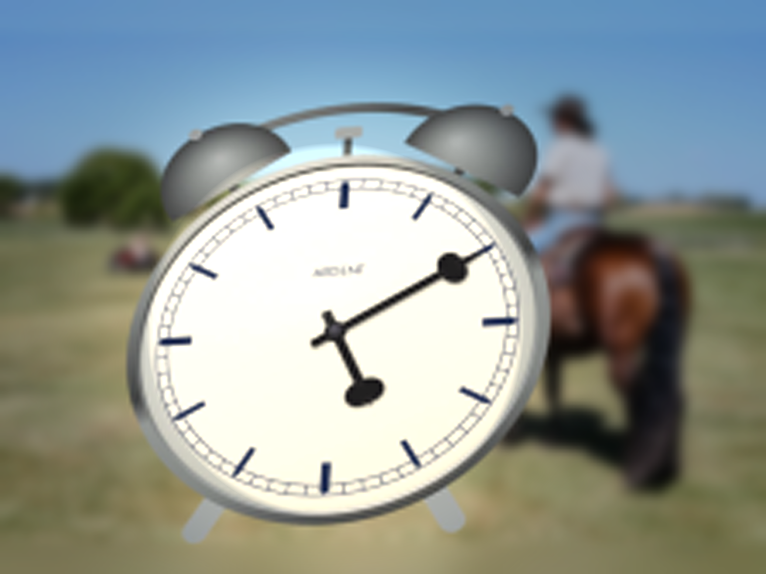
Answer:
5h10
